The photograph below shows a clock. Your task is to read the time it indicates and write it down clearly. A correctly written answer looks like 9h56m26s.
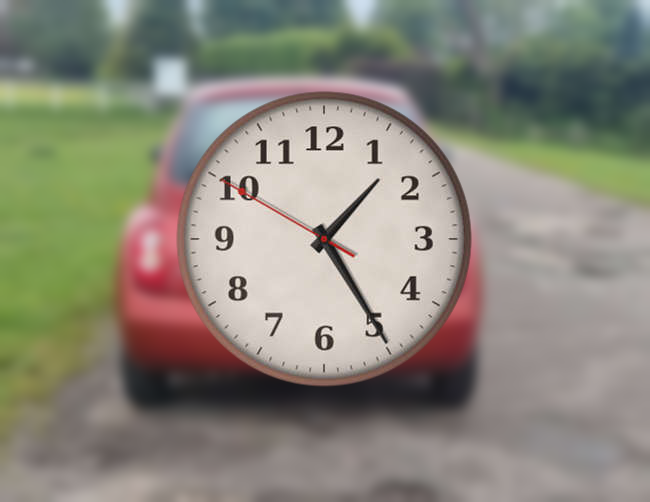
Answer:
1h24m50s
